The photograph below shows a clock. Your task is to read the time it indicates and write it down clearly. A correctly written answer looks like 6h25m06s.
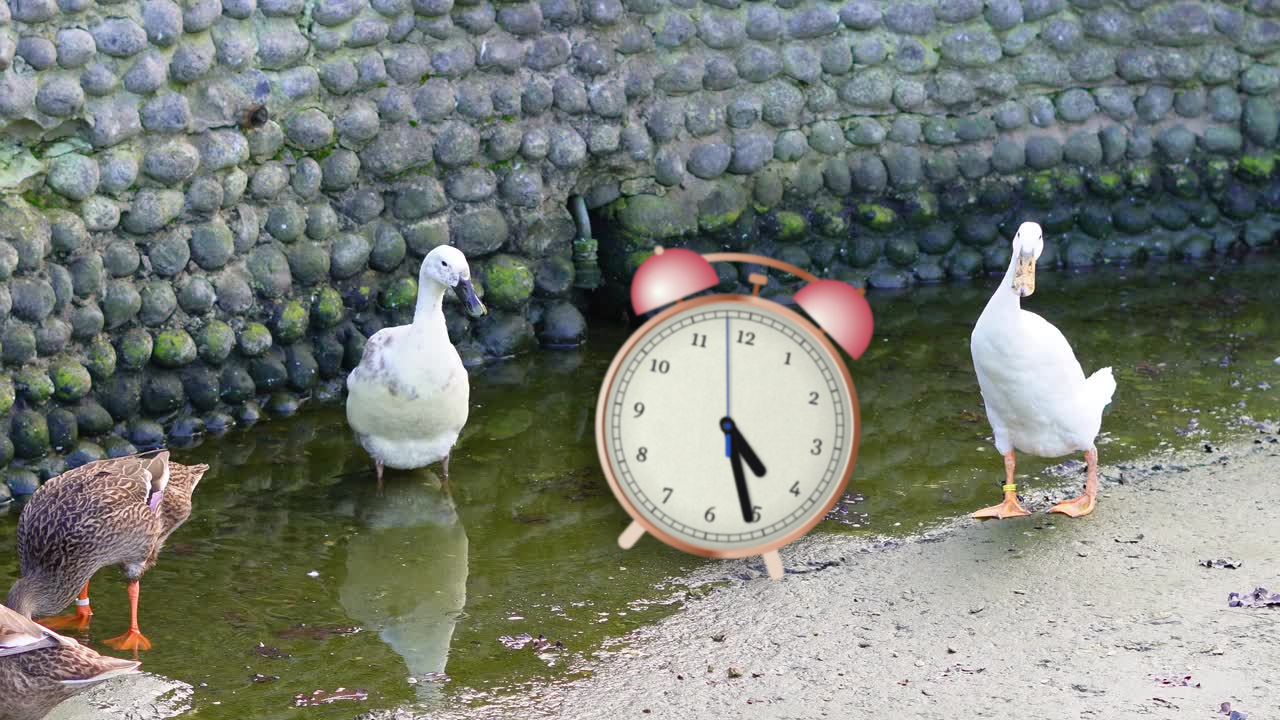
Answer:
4h25m58s
